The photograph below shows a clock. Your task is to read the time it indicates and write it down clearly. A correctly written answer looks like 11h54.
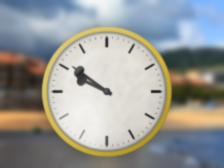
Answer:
9h51
